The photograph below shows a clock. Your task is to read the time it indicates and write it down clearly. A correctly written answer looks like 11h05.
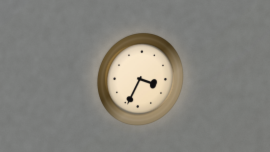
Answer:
3h34
